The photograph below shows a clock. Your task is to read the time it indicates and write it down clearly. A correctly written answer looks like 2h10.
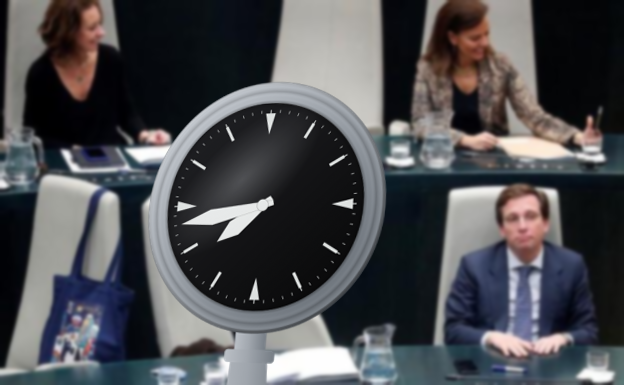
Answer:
7h43
